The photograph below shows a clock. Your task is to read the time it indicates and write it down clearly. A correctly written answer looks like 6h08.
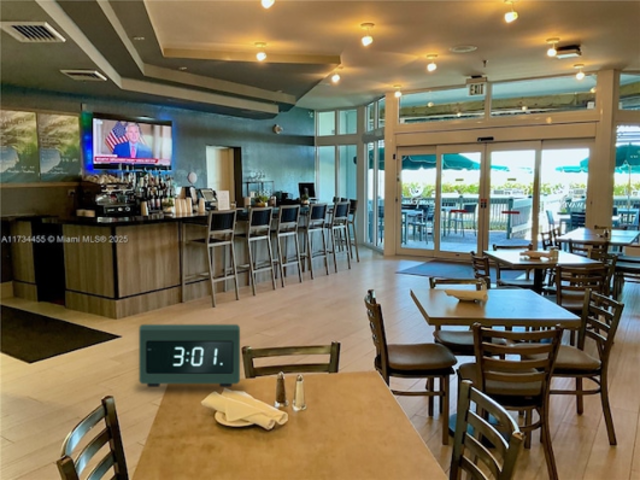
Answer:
3h01
